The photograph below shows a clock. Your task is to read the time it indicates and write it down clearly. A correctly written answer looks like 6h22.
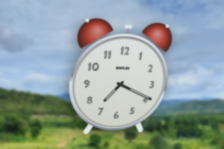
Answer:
7h19
